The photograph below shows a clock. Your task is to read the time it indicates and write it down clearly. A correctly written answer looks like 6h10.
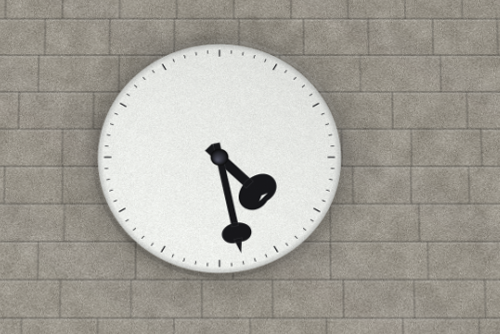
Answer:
4h28
